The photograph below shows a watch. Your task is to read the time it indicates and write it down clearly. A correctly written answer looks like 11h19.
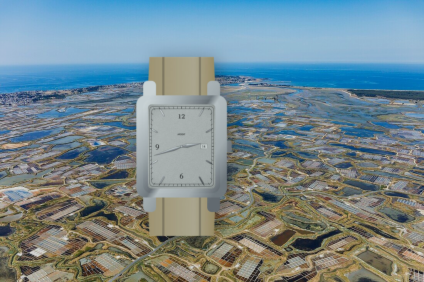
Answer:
2h42
